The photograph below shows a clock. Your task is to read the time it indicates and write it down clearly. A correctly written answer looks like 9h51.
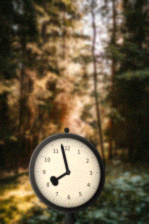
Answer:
7h58
